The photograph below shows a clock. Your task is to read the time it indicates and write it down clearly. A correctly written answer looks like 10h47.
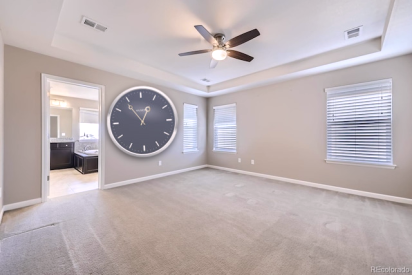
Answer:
12h54
